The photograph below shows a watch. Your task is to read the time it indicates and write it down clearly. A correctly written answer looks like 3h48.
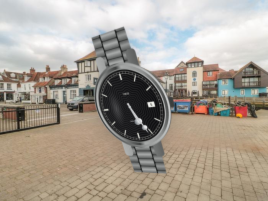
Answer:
5h26
